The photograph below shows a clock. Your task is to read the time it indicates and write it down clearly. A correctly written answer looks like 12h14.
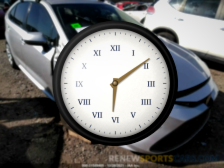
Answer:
6h09
